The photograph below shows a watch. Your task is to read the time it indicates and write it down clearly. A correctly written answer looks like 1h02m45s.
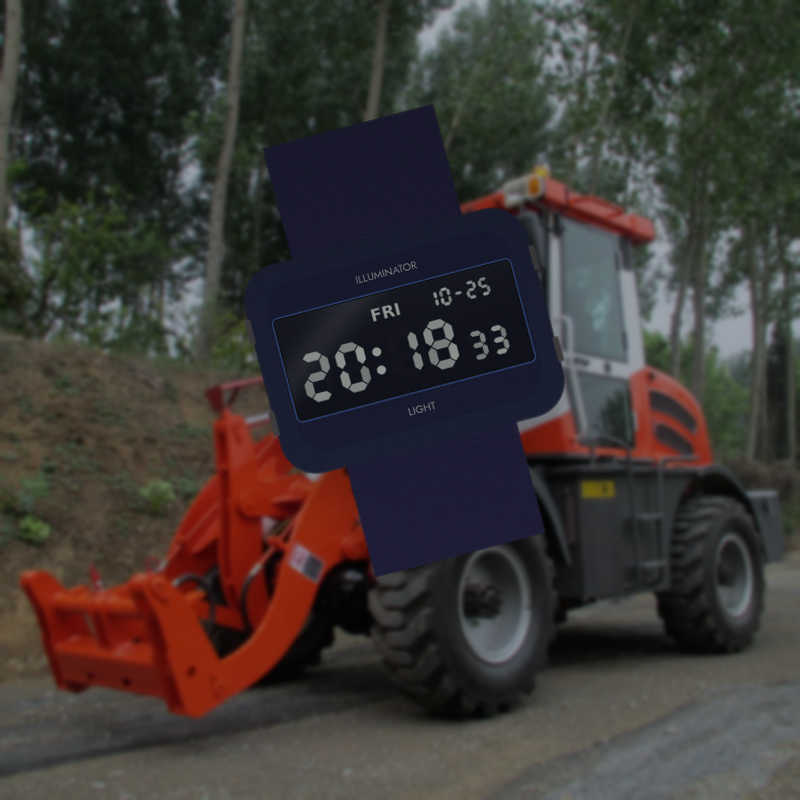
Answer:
20h18m33s
